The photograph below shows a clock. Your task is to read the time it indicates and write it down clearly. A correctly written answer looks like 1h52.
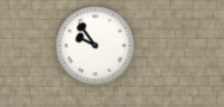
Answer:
9h54
